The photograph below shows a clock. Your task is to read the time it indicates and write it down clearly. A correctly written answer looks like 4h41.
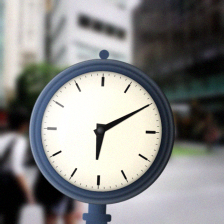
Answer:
6h10
